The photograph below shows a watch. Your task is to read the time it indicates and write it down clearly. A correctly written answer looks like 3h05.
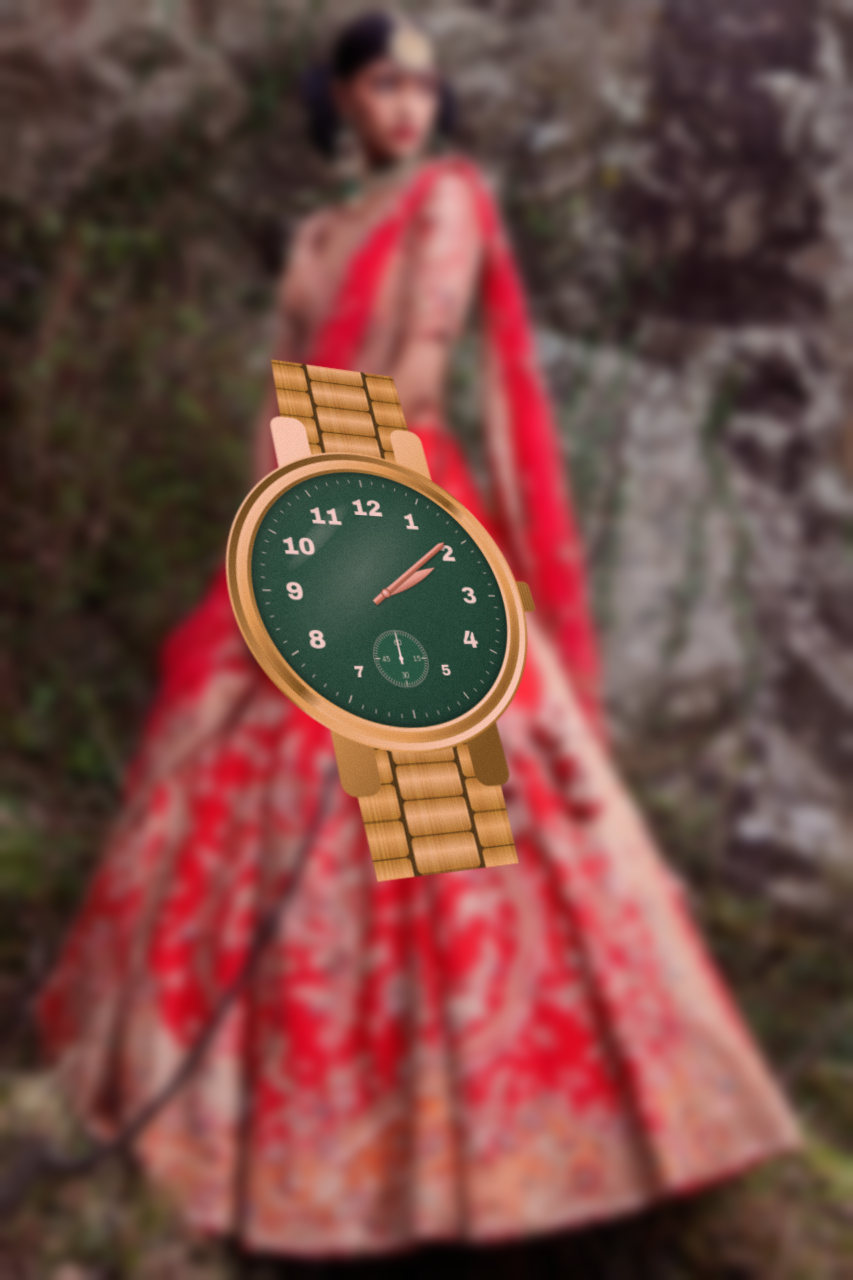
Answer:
2h09
